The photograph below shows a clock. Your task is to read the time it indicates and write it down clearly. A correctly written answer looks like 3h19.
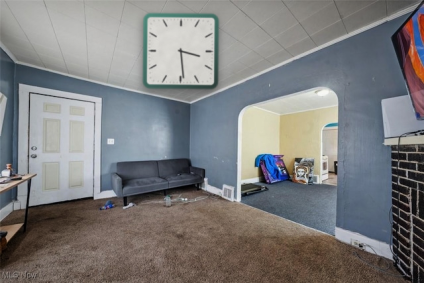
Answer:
3h29
